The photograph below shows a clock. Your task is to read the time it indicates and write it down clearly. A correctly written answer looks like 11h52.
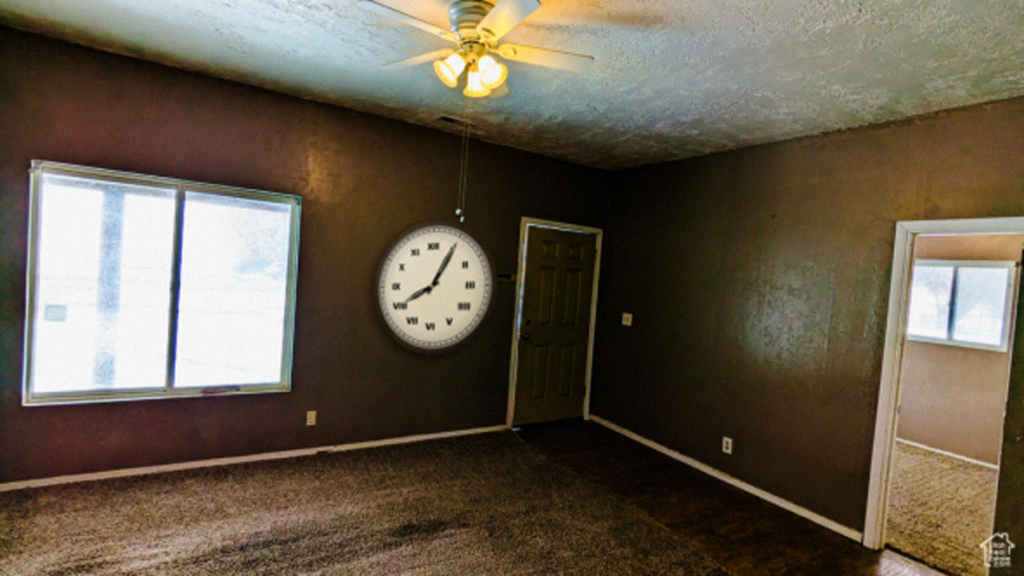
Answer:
8h05
